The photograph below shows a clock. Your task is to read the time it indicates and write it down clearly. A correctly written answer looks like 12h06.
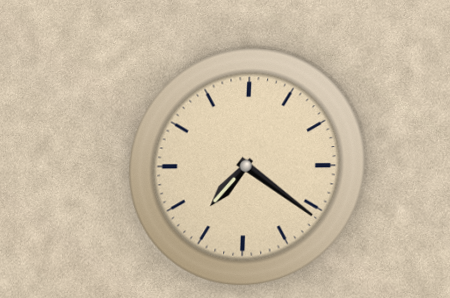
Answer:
7h21
